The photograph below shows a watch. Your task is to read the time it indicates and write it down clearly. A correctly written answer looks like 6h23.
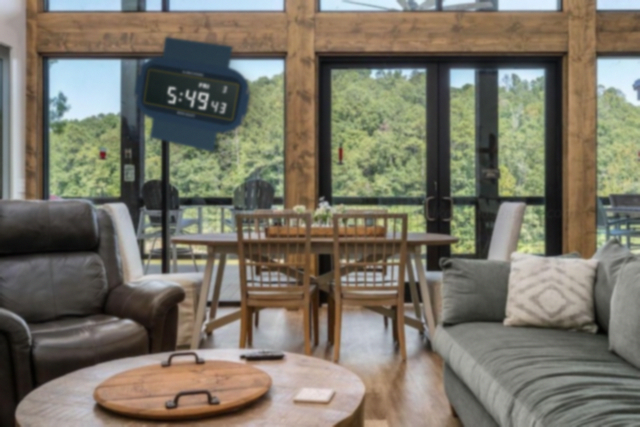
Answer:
5h49
